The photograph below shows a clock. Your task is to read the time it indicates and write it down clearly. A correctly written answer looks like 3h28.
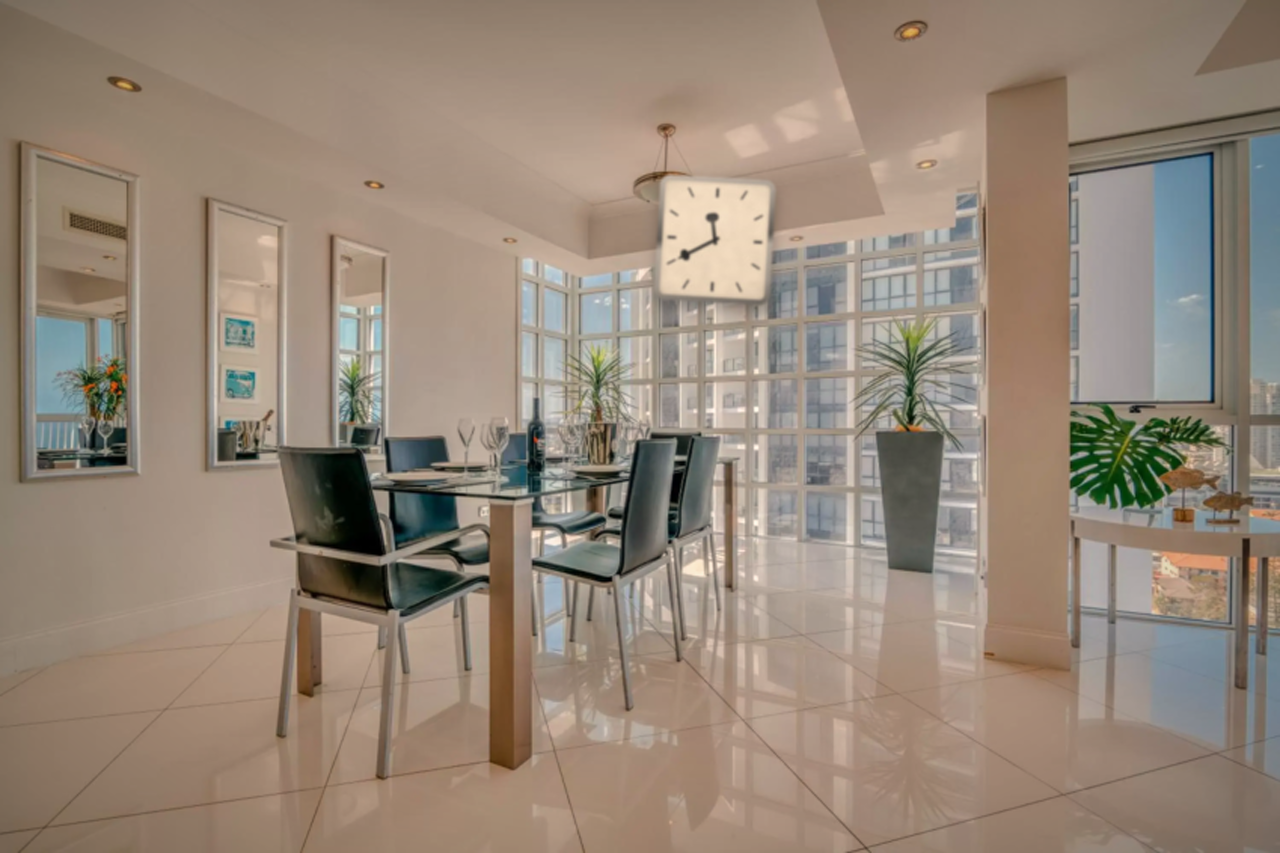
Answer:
11h40
